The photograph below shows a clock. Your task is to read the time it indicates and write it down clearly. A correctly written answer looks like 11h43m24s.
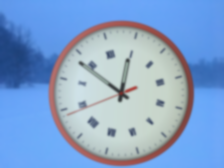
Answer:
12h53m44s
